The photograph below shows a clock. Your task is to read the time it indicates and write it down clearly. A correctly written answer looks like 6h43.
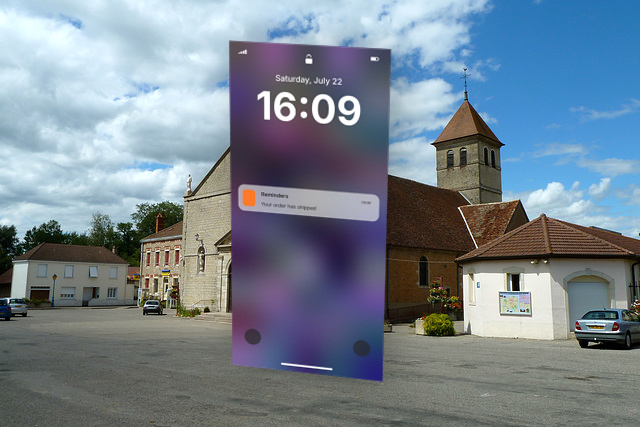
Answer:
16h09
